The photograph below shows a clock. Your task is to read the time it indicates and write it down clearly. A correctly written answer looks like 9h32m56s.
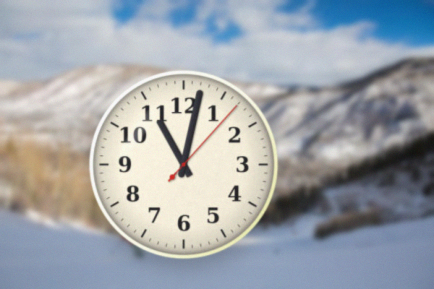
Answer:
11h02m07s
